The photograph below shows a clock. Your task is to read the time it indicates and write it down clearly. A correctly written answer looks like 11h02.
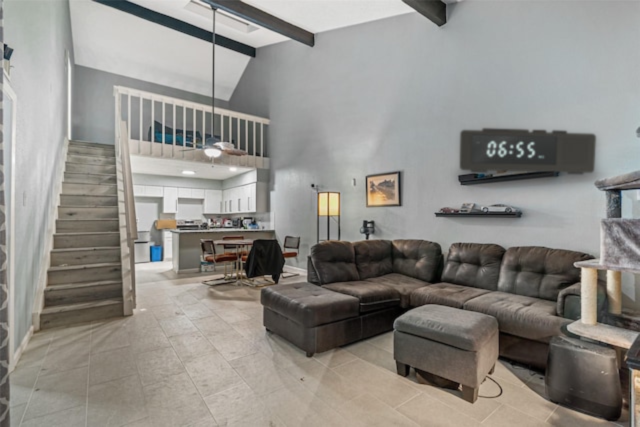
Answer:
6h55
